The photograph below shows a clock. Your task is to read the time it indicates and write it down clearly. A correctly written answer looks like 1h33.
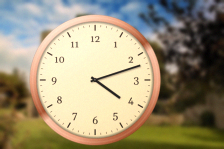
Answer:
4h12
